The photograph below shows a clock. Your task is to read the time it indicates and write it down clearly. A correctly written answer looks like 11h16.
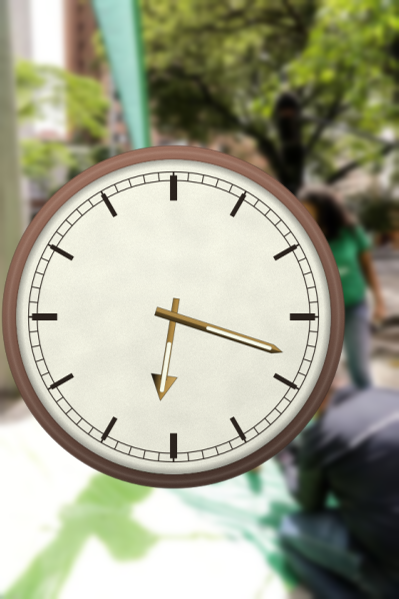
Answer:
6h18
